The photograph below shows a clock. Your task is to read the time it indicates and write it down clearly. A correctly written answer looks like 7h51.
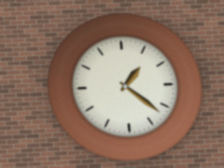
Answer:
1h22
